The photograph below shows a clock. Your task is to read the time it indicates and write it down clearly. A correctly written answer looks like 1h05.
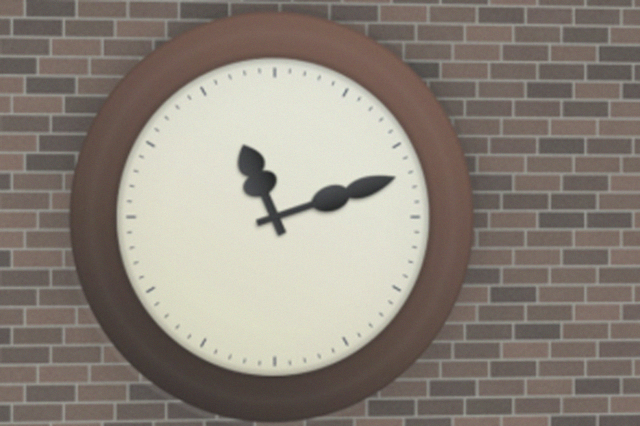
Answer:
11h12
